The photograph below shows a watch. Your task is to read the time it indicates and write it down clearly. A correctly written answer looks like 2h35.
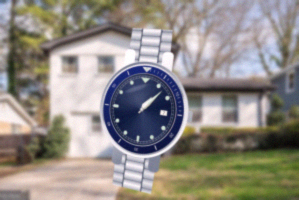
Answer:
1h07
